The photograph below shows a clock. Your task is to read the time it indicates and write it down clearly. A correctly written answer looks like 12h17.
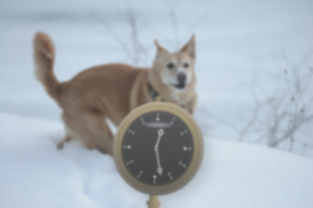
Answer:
12h28
